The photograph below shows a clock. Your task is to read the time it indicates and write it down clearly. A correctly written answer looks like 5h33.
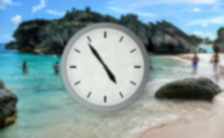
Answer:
4h54
